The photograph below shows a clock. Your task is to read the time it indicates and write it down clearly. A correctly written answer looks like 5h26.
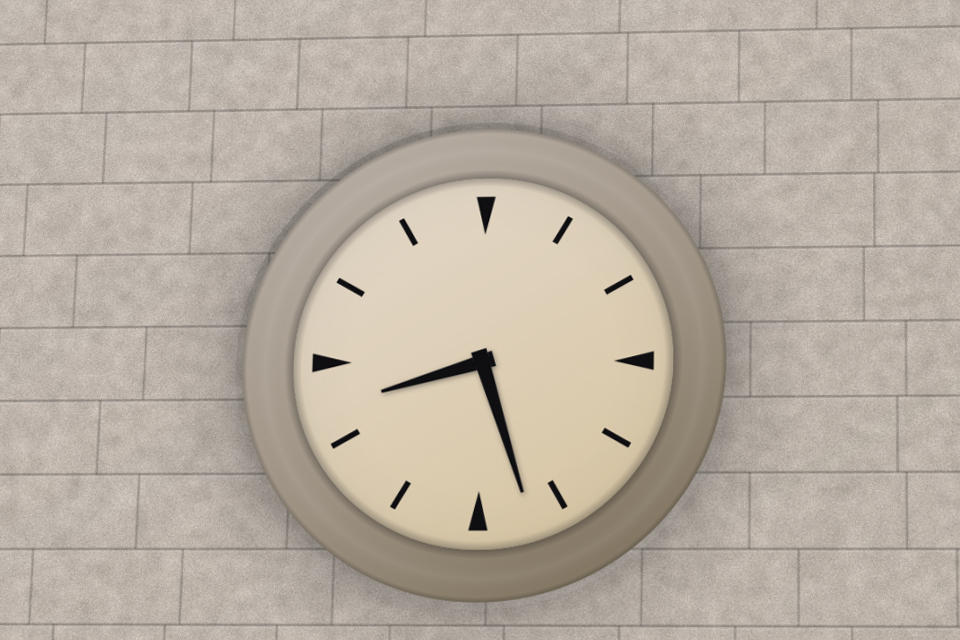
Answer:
8h27
